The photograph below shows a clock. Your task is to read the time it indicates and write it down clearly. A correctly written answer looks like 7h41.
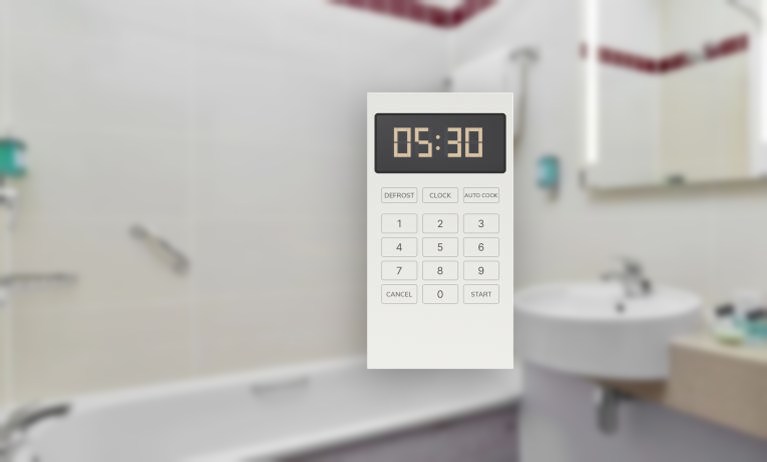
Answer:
5h30
